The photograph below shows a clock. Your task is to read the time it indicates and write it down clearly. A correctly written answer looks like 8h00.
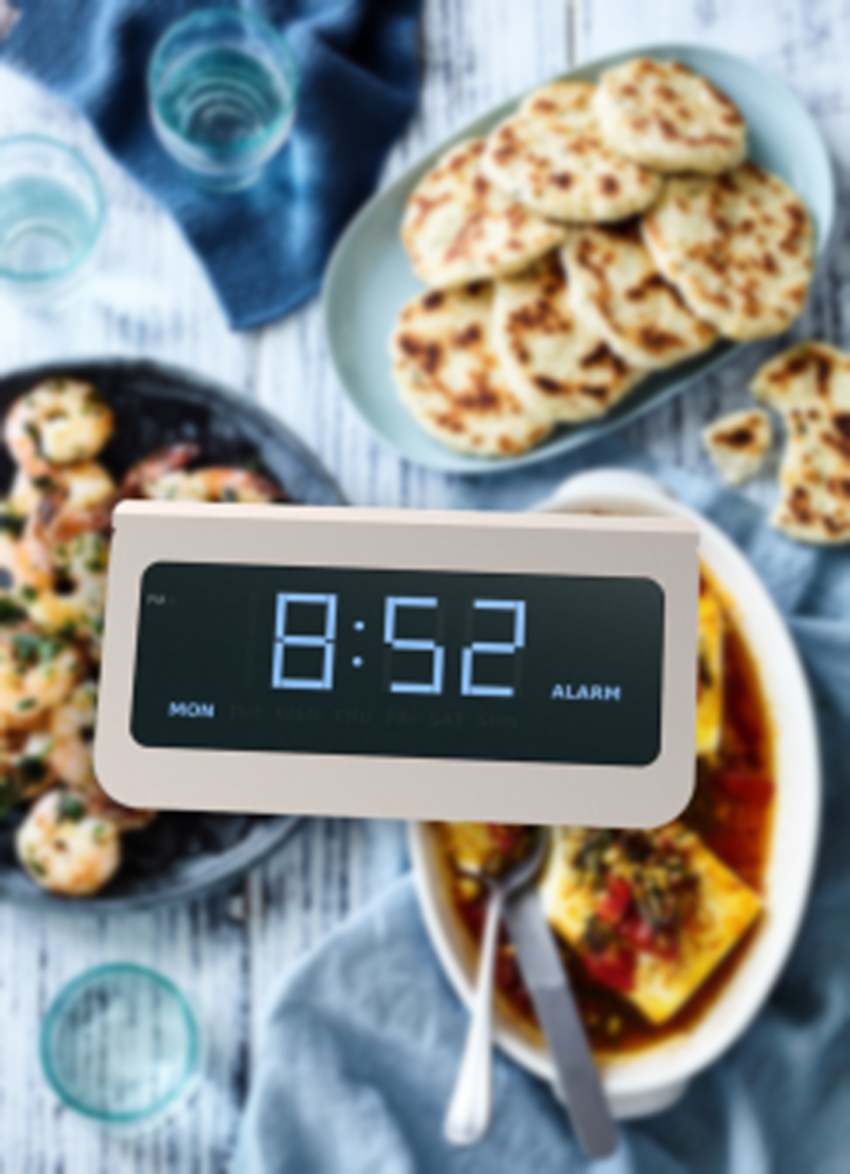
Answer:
8h52
